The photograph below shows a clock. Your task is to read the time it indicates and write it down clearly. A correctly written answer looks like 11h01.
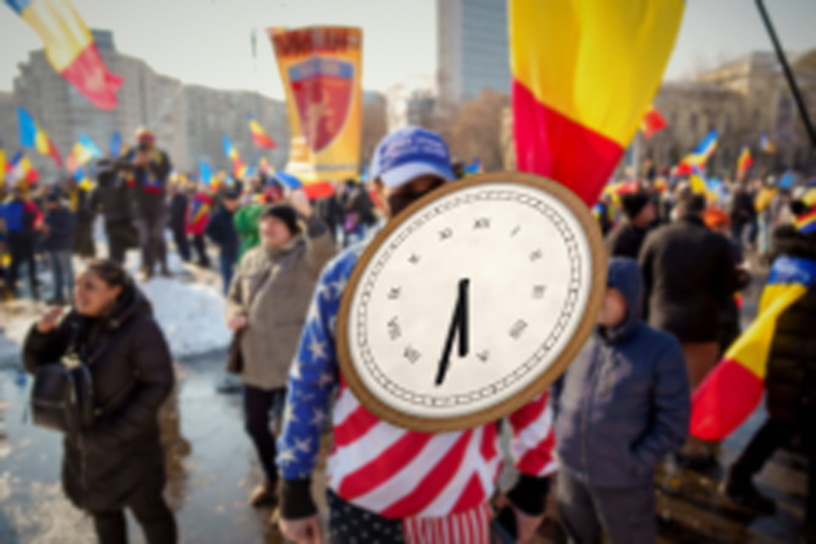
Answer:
5h30
